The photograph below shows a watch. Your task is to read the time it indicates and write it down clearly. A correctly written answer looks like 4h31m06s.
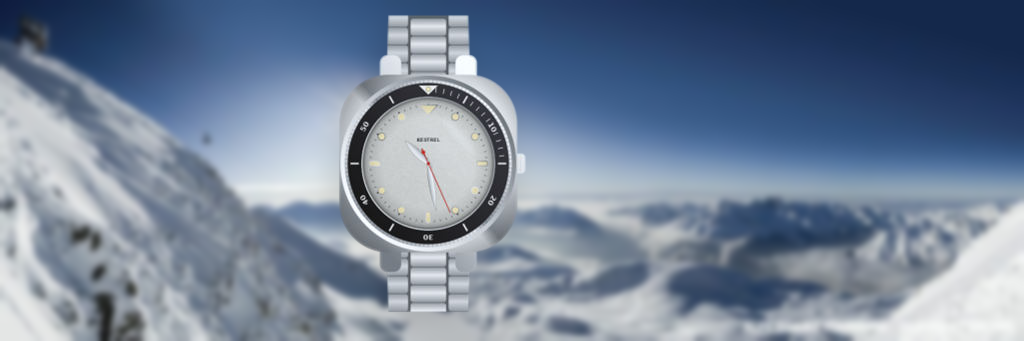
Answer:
10h28m26s
